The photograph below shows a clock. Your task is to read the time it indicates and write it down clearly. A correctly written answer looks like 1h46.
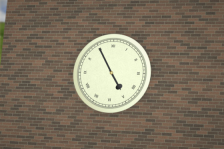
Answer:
4h55
